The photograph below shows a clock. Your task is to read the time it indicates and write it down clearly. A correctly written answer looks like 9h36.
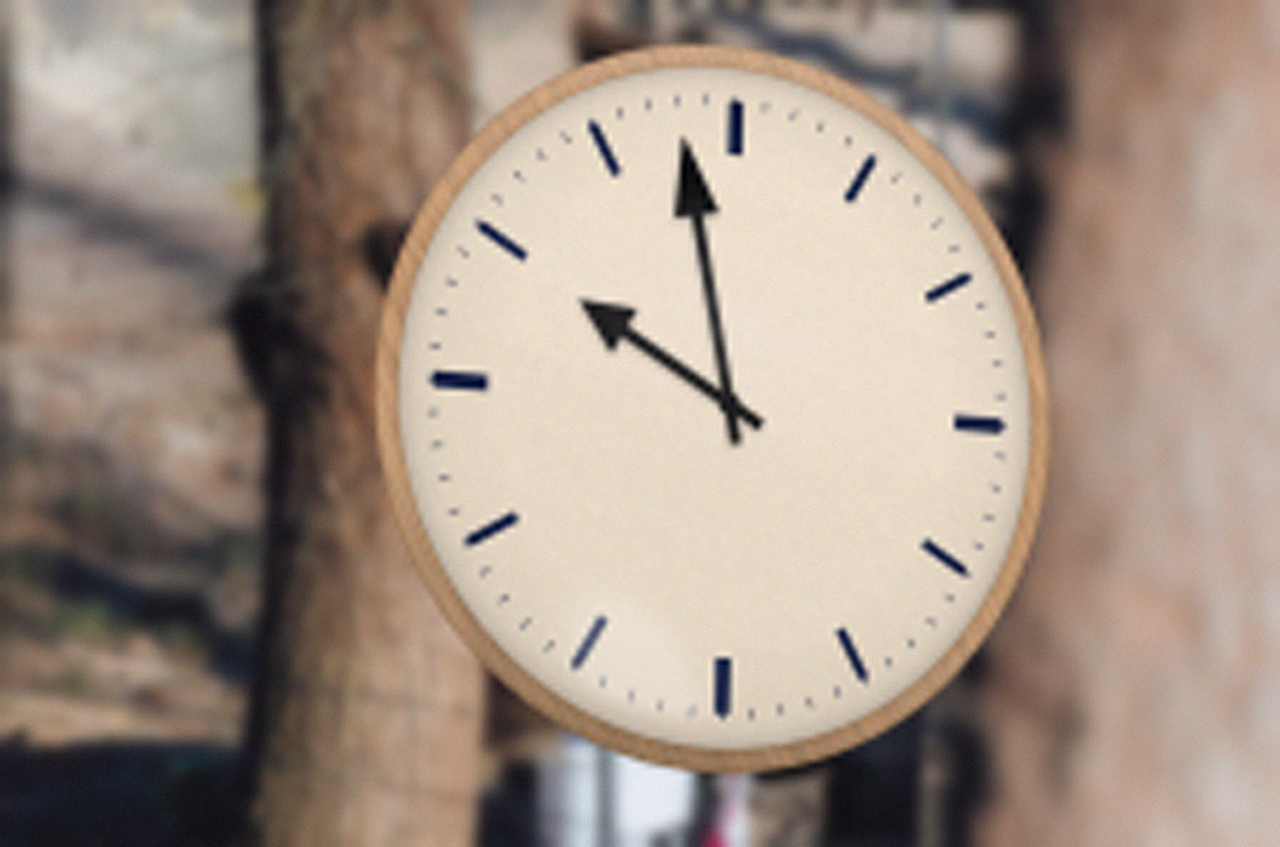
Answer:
9h58
